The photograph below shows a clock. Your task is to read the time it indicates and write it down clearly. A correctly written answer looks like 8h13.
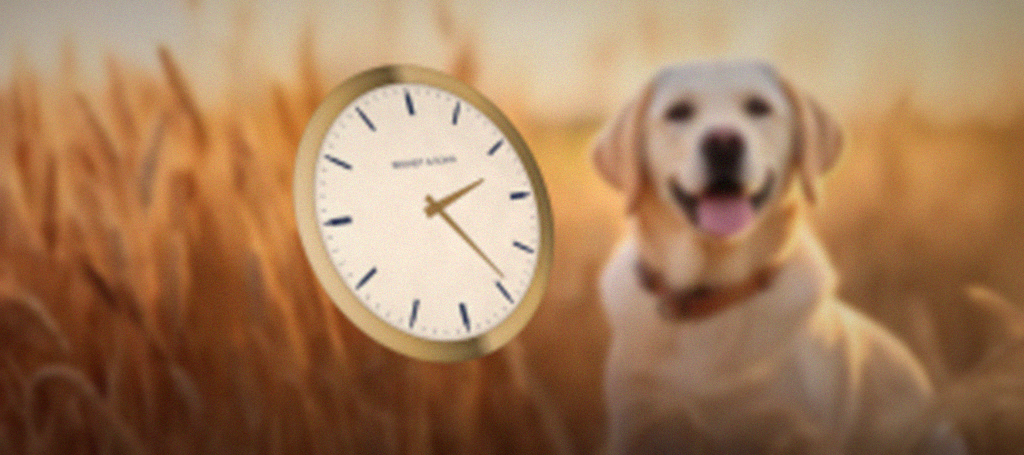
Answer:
2h24
